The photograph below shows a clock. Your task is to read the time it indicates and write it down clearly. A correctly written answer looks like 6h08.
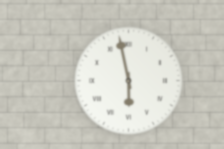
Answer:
5h58
